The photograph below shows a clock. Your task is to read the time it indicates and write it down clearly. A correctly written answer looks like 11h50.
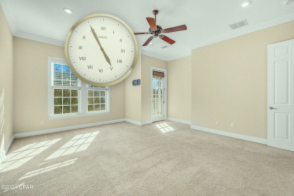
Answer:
4h55
